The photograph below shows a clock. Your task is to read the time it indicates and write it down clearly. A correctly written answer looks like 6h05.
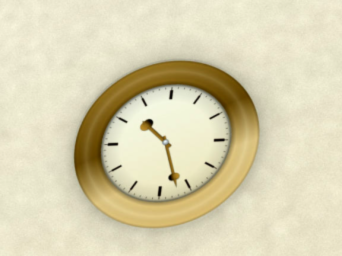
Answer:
10h27
